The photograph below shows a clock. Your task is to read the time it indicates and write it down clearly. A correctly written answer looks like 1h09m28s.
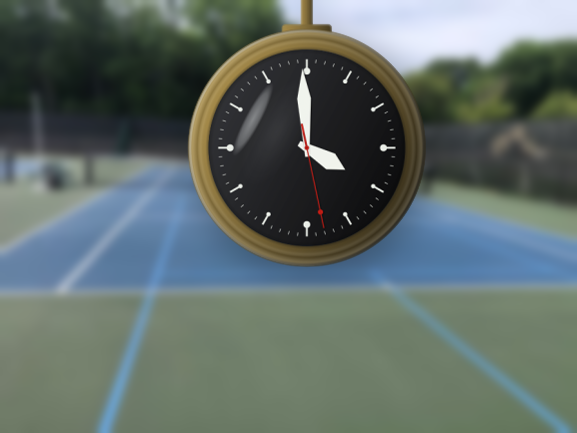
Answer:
3h59m28s
